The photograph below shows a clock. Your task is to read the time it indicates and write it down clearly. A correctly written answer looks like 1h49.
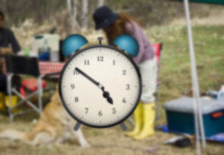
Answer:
4h51
